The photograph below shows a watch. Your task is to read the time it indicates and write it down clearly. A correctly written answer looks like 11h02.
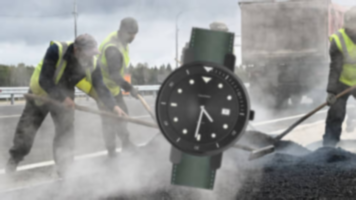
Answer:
4h31
